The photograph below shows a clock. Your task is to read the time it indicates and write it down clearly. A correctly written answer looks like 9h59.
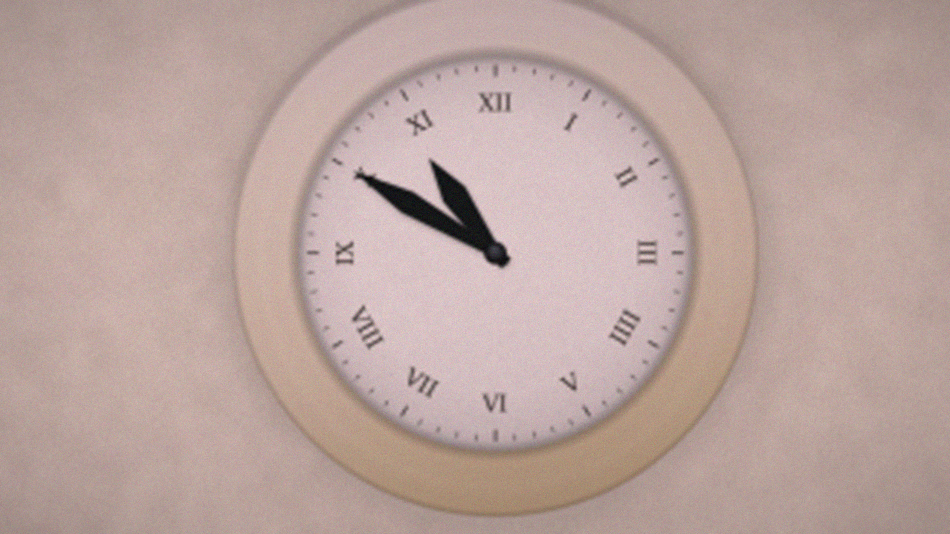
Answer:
10h50
